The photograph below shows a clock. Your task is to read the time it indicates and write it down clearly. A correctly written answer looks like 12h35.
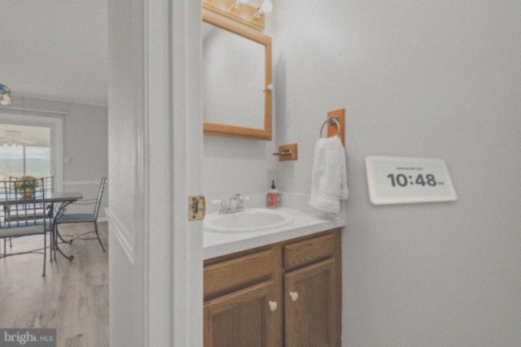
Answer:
10h48
